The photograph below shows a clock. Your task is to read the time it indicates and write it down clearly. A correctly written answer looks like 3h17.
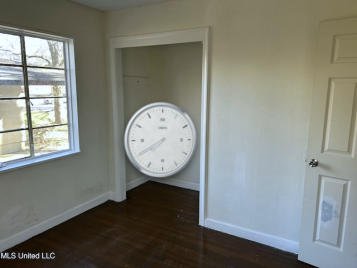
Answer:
7h40
